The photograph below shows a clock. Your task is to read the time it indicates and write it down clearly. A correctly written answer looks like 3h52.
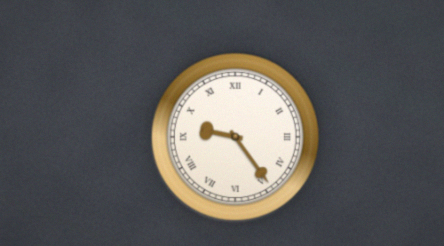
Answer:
9h24
